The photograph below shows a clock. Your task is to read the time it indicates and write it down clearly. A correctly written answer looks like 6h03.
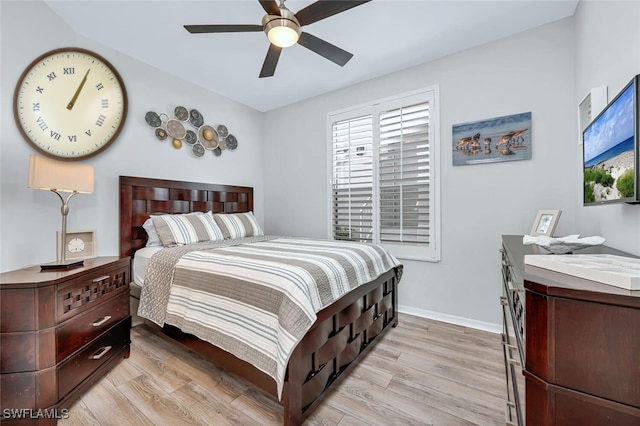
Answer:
1h05
